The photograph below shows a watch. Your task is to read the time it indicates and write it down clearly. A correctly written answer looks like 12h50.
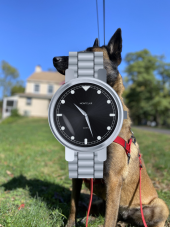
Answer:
10h27
